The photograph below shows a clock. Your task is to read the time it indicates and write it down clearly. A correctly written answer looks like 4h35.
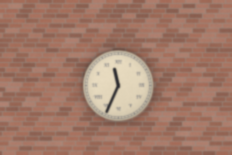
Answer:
11h34
